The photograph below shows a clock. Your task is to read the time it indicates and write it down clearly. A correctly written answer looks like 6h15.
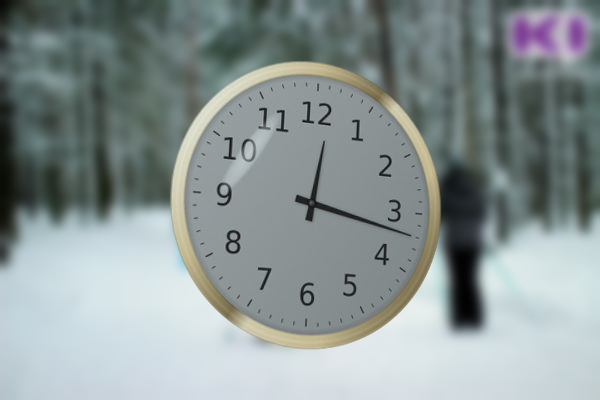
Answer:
12h17
